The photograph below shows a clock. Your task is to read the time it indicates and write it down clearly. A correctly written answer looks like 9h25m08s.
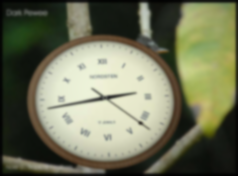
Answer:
2h43m22s
